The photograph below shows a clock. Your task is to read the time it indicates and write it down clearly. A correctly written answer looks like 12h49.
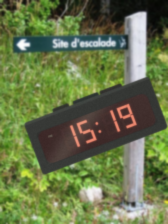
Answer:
15h19
